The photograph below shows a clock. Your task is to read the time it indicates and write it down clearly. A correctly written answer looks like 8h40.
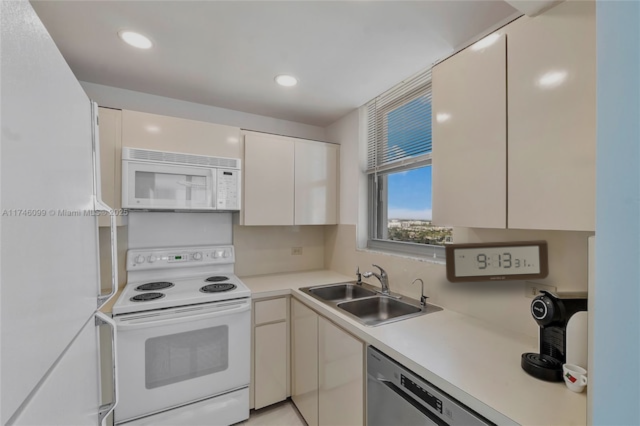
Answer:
9h13
